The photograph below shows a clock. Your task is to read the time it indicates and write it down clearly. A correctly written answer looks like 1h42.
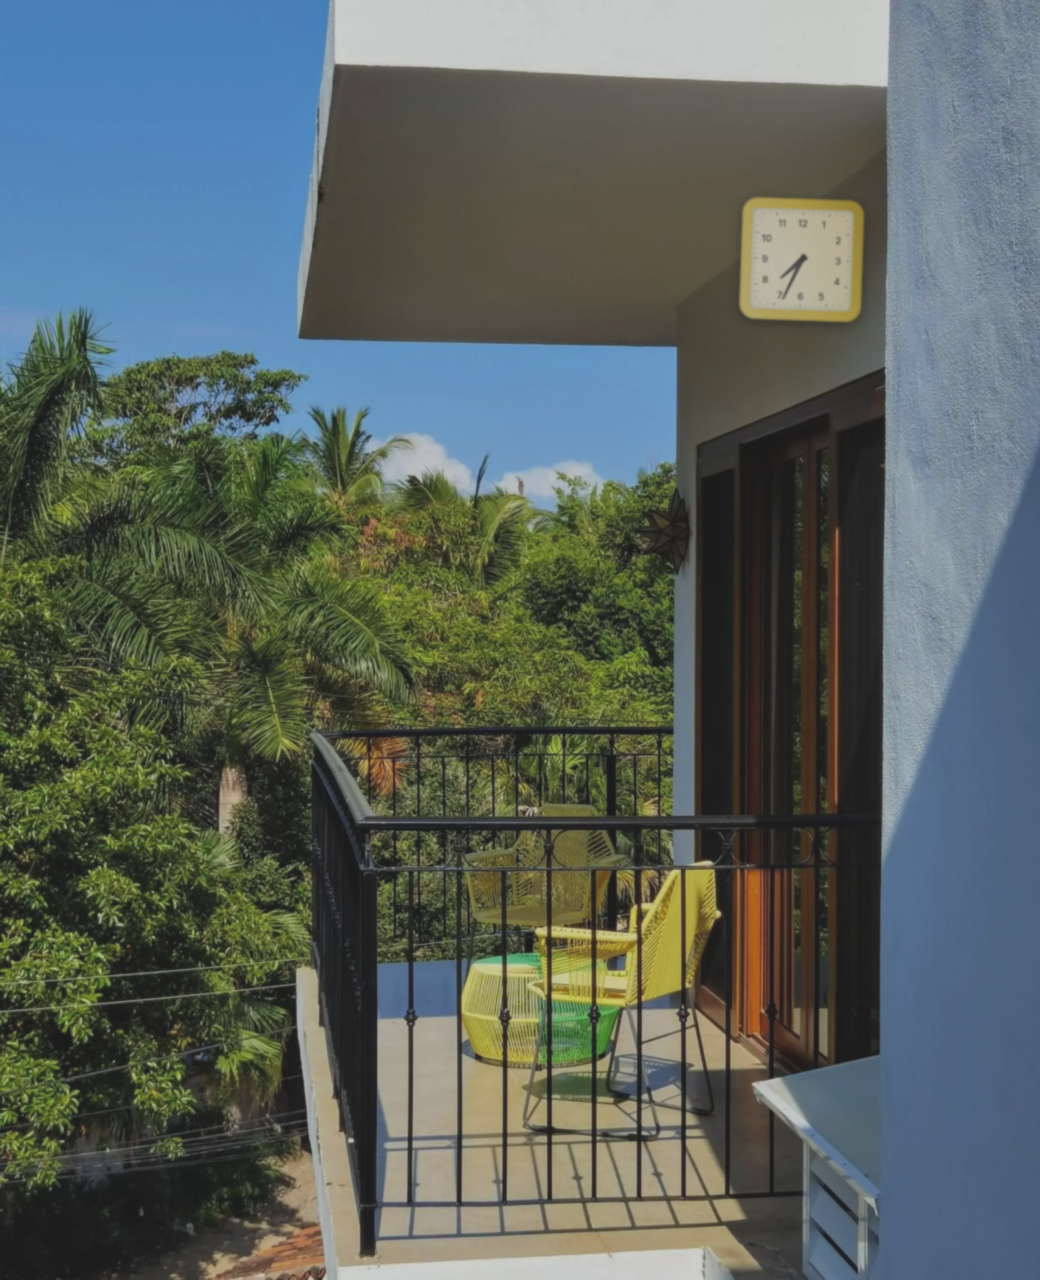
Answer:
7h34
